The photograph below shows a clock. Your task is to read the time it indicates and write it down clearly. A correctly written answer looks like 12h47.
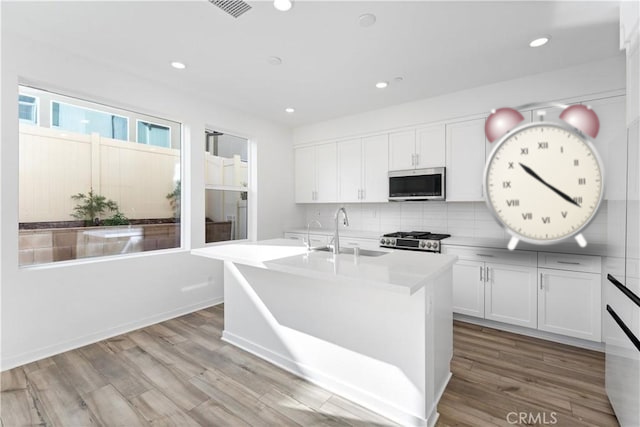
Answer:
10h21
